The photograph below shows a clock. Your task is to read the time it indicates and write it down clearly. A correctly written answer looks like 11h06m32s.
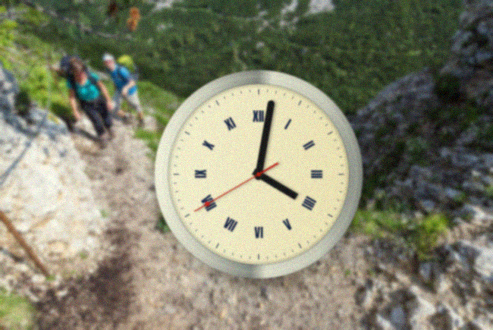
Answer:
4h01m40s
